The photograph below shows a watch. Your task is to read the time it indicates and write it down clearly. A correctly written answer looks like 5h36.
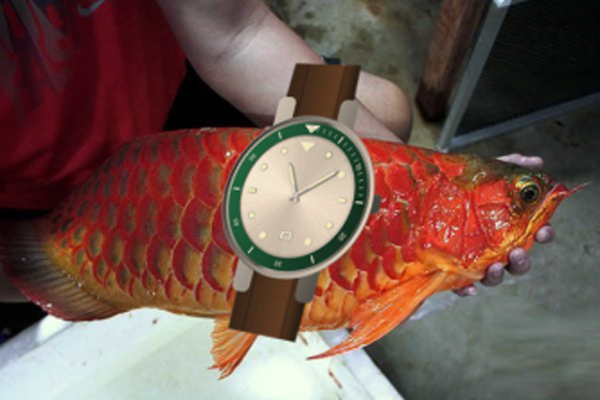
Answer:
11h09
